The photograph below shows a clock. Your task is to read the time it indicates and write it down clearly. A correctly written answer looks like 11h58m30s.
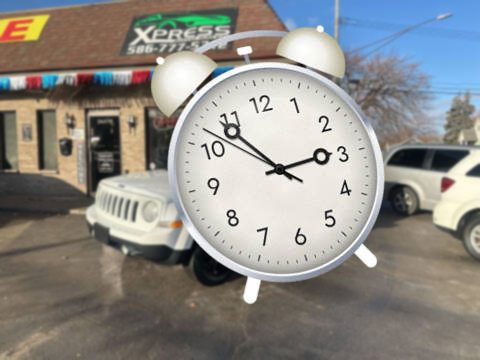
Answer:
2h53m52s
